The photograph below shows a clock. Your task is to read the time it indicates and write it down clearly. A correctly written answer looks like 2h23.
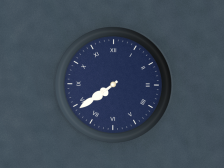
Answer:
7h39
